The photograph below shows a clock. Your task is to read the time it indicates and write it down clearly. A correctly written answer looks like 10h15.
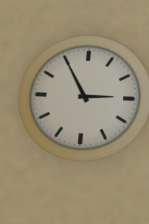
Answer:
2h55
